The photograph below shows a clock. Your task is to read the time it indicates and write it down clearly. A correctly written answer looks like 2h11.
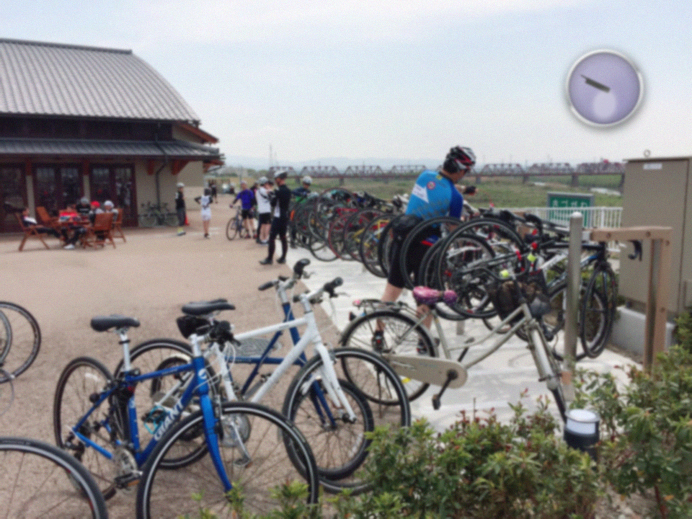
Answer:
9h50
